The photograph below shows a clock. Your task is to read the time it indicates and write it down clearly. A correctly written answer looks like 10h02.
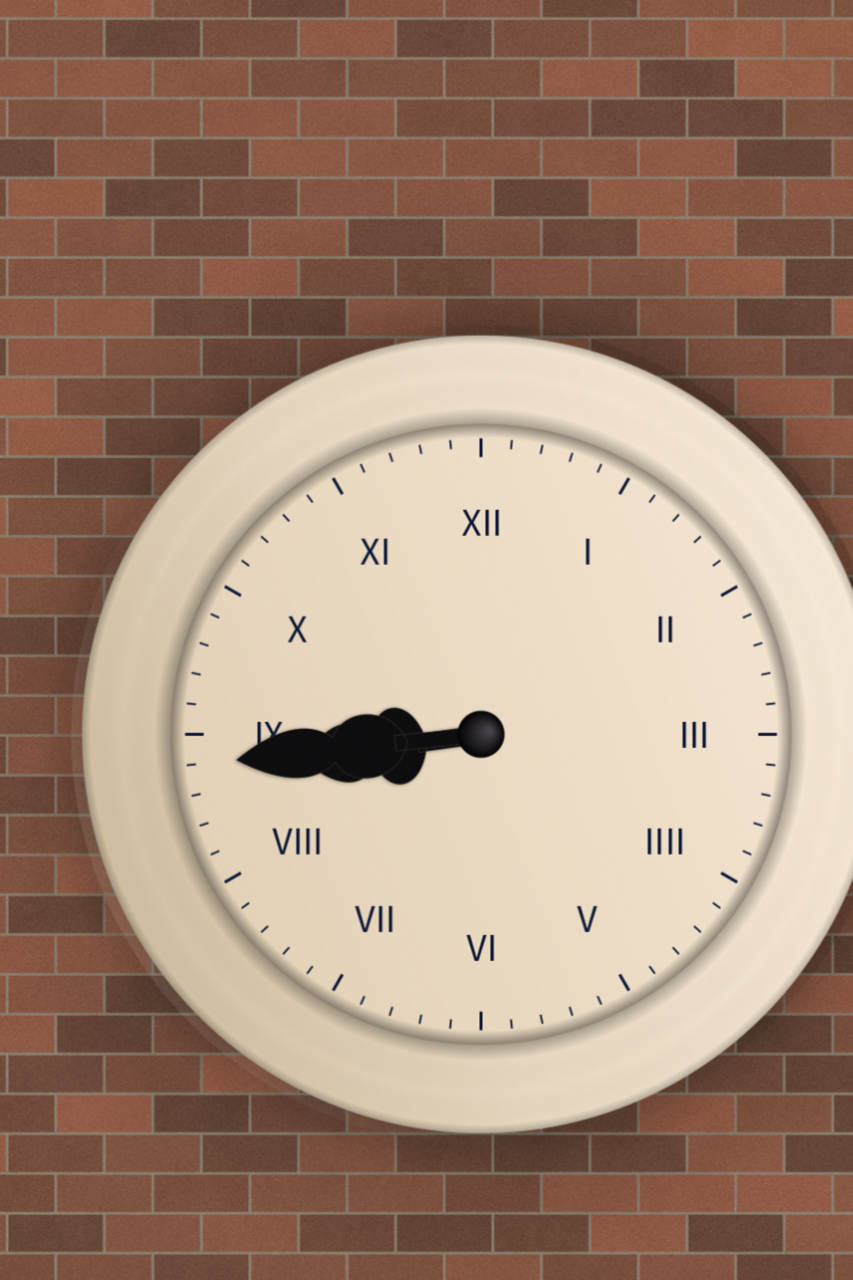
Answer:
8h44
